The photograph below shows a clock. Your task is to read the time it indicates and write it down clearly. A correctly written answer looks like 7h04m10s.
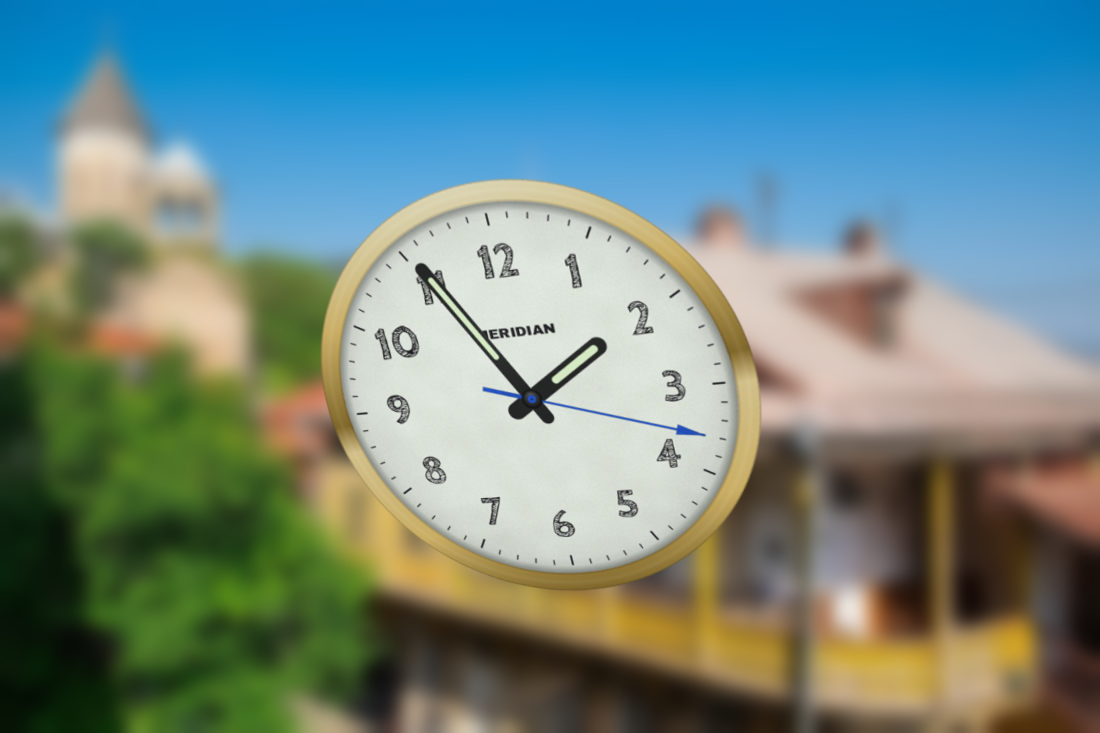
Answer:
1h55m18s
